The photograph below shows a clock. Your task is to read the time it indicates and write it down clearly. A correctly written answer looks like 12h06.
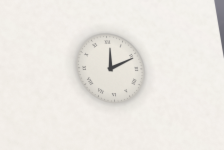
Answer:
12h11
